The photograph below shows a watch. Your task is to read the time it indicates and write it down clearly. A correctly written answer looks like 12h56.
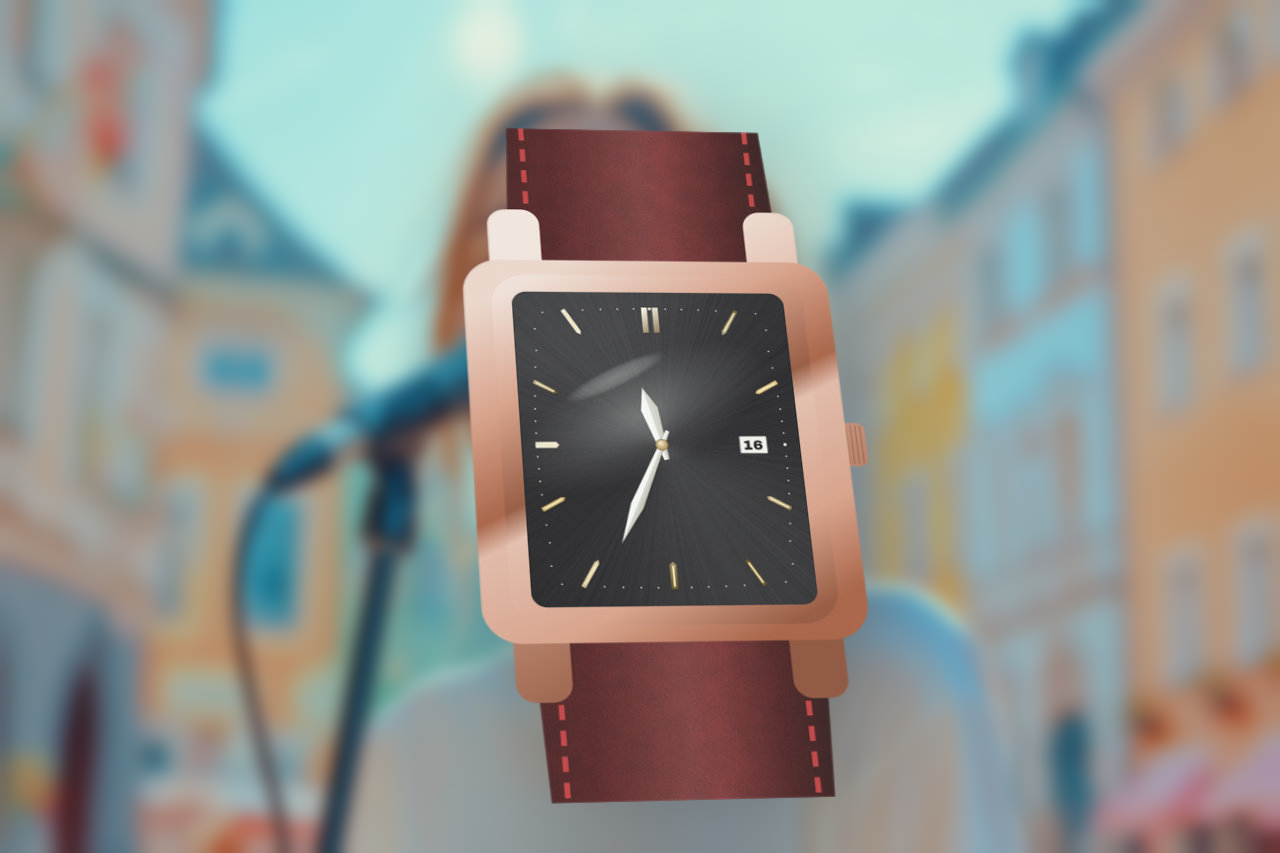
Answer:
11h34
